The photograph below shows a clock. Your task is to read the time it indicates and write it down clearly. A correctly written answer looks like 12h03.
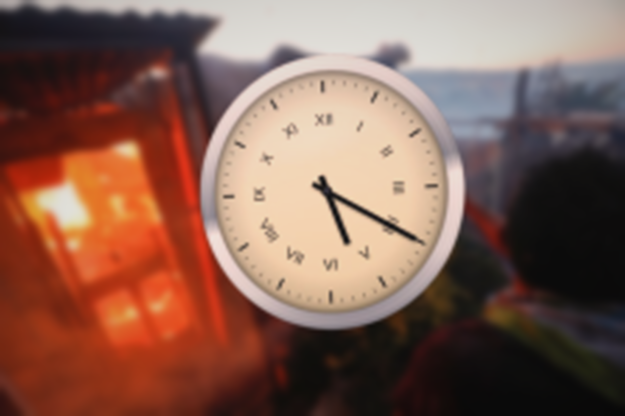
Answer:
5h20
